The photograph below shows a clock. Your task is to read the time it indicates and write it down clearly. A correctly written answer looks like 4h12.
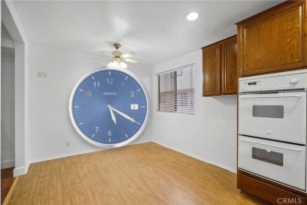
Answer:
5h20
